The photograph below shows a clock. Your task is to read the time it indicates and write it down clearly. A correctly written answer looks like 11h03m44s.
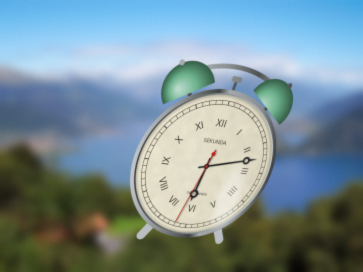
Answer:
6h12m32s
